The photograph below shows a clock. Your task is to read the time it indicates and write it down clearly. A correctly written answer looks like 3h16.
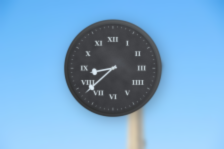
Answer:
8h38
